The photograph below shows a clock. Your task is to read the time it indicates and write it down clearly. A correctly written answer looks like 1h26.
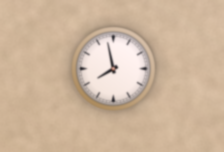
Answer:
7h58
